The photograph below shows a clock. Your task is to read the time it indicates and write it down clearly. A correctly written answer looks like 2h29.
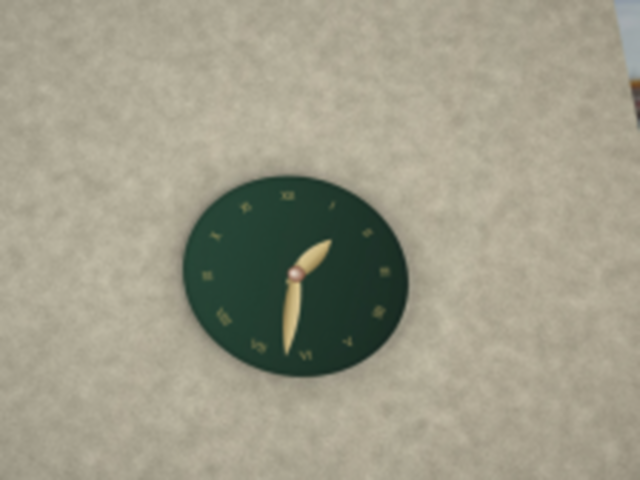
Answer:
1h32
